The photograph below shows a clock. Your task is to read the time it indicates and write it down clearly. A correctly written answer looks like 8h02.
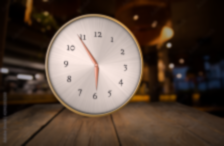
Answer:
5h54
